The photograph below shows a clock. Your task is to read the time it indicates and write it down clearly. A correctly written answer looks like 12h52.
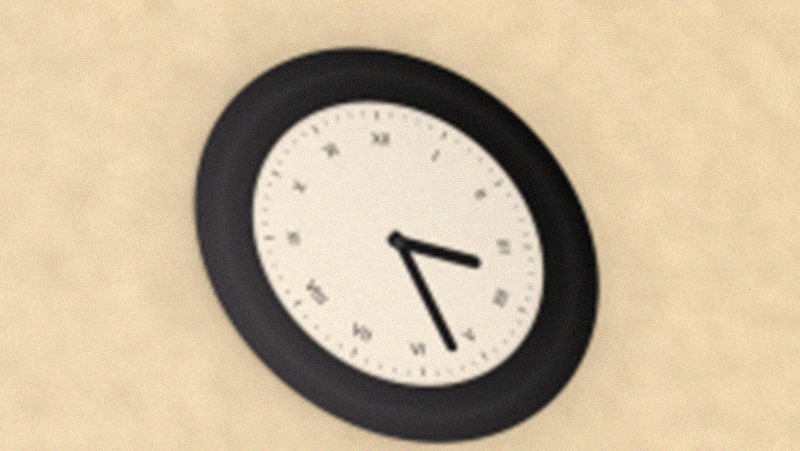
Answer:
3h27
